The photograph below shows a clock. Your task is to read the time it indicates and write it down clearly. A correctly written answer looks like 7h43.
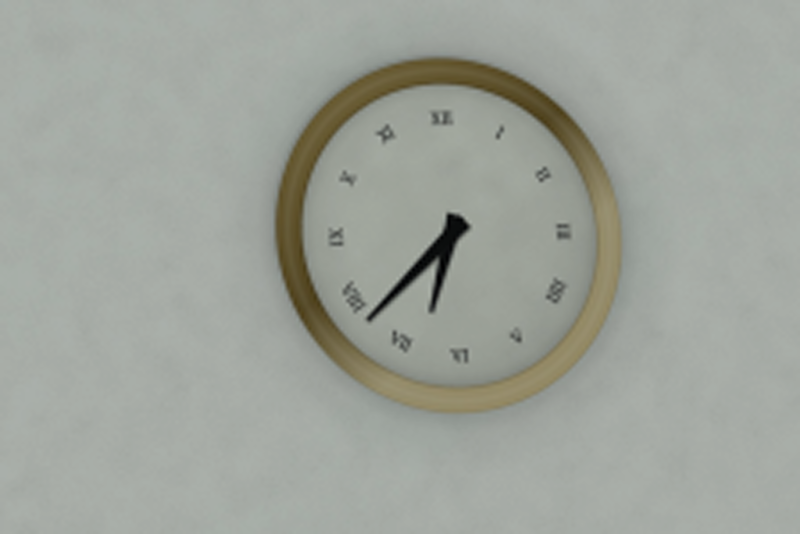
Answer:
6h38
